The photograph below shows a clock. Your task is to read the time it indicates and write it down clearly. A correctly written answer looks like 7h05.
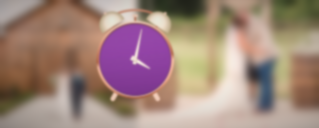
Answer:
4h02
